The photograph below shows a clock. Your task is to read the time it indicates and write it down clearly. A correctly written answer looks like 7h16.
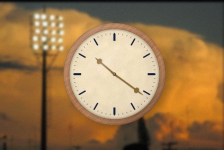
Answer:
10h21
